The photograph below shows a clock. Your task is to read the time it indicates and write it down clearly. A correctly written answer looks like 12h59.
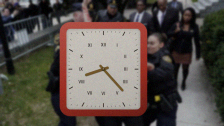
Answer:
8h23
